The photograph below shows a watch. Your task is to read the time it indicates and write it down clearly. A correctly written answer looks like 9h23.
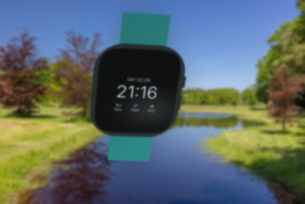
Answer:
21h16
